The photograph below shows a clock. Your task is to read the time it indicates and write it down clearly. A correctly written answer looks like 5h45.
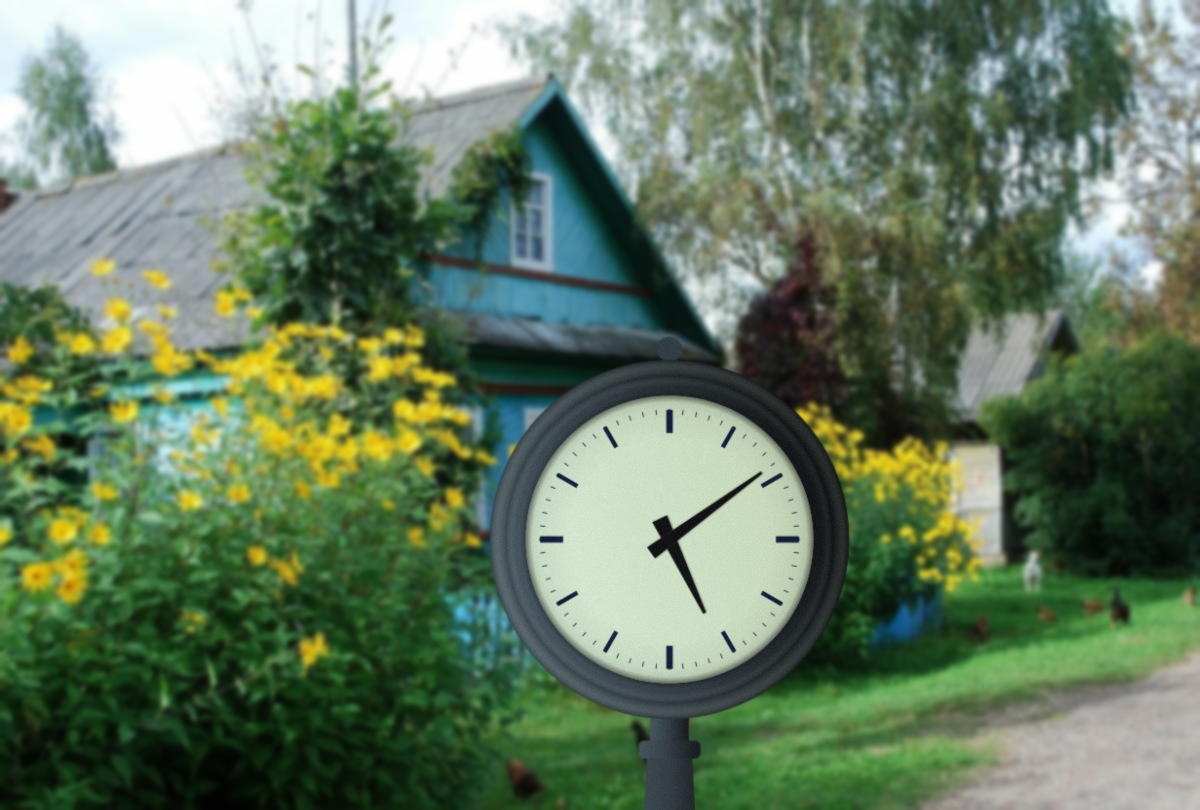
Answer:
5h09
